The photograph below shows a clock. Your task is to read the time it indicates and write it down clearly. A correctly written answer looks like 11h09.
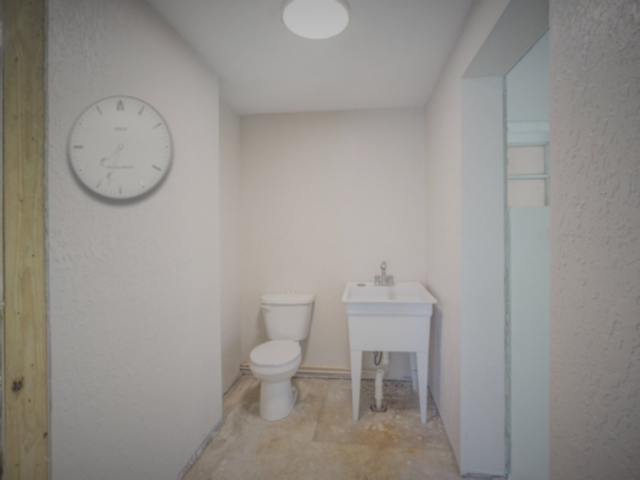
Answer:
7h33
